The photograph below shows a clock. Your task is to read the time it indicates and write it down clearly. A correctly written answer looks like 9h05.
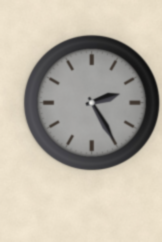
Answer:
2h25
